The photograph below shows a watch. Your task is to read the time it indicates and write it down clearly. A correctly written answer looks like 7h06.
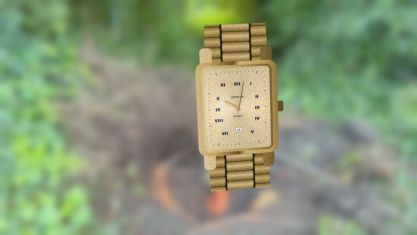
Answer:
10h02
